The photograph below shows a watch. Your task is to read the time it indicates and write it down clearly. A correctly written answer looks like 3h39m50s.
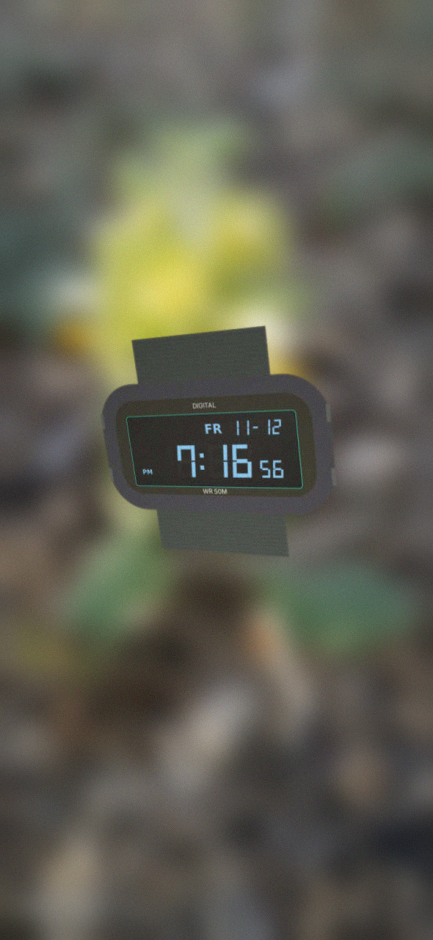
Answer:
7h16m56s
